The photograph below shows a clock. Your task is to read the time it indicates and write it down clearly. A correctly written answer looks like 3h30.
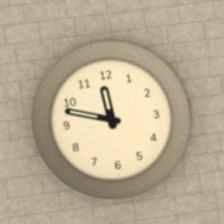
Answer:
11h48
